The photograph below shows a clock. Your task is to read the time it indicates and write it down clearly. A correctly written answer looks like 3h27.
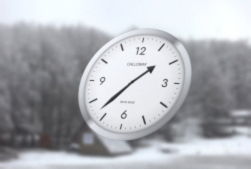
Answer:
1h37
